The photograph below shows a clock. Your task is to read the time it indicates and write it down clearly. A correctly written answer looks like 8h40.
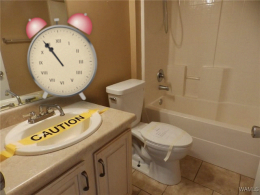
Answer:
10h54
